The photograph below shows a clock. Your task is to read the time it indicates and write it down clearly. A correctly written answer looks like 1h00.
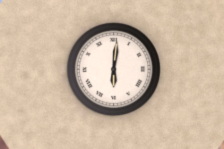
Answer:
6h01
